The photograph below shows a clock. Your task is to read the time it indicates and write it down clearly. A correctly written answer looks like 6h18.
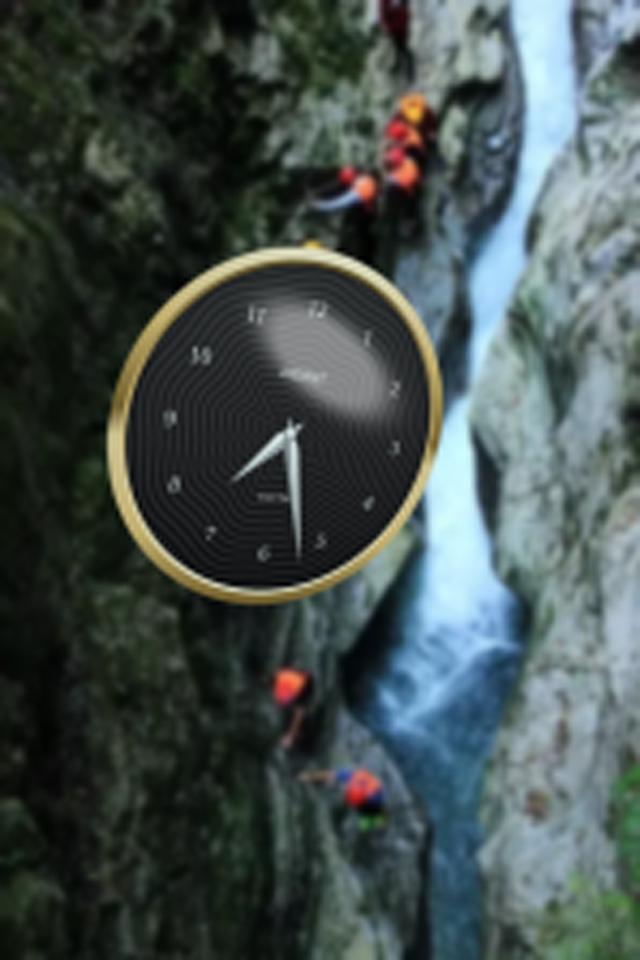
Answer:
7h27
